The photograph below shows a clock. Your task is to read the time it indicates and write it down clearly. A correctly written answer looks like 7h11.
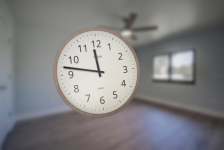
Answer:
11h47
